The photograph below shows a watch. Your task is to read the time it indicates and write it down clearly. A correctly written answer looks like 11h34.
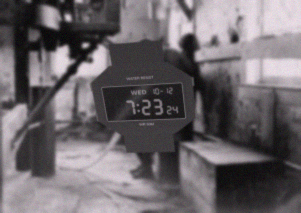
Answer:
7h23
